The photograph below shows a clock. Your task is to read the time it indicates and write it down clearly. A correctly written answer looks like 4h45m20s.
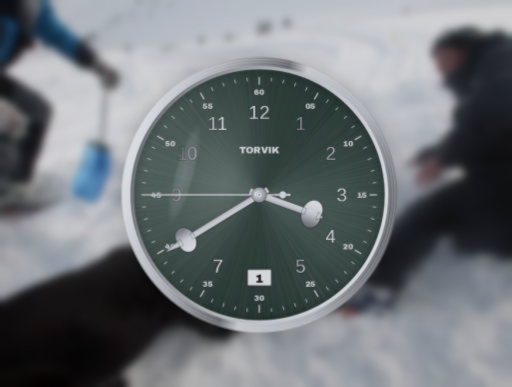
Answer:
3h39m45s
